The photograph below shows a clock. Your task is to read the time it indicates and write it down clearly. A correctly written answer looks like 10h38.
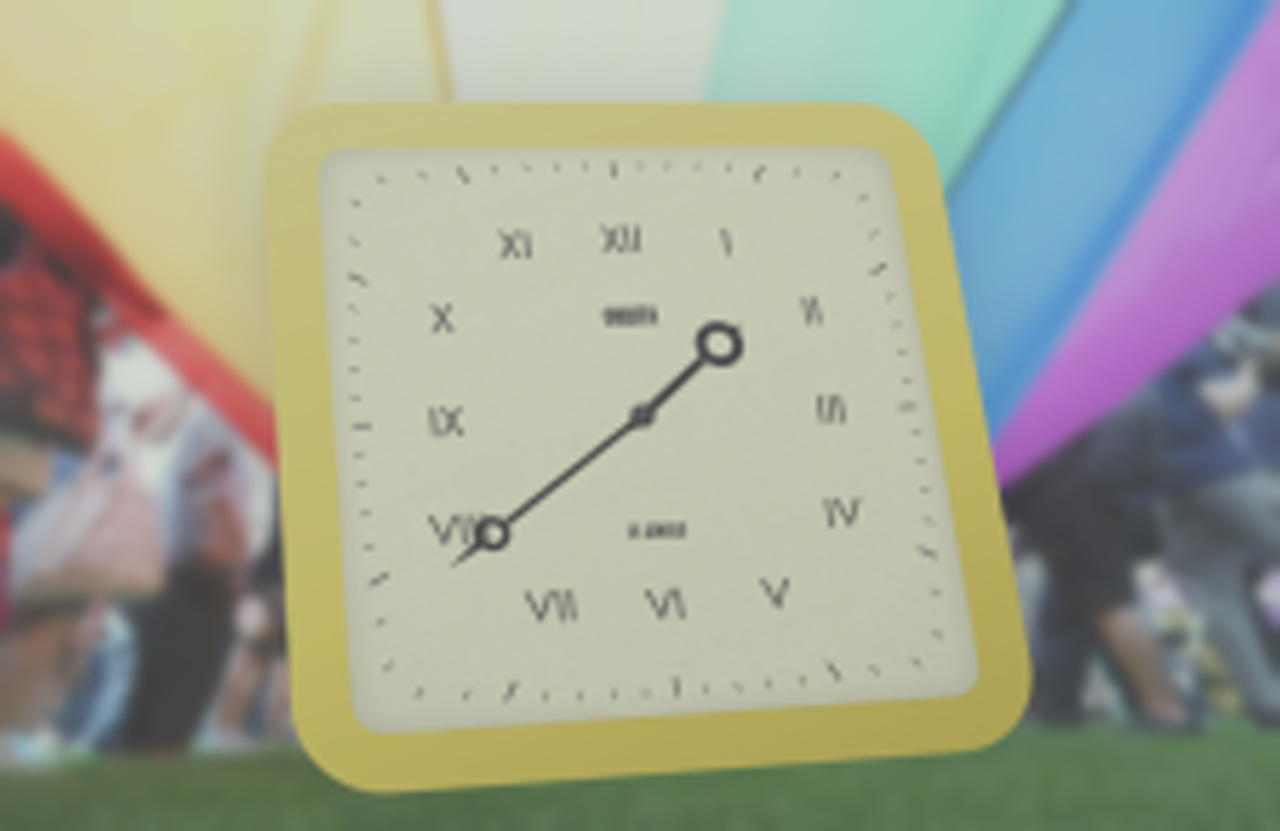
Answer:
1h39
